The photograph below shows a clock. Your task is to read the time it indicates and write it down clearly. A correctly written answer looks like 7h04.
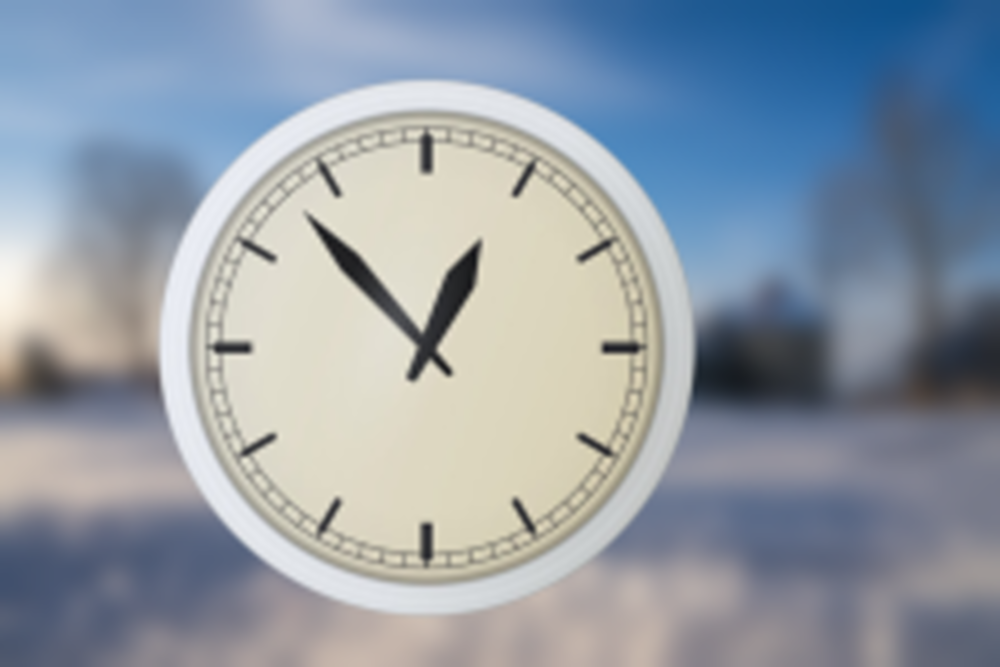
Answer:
12h53
